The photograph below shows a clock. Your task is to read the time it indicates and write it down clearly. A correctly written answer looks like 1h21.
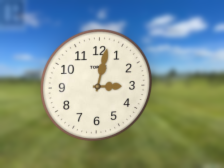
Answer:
3h02
